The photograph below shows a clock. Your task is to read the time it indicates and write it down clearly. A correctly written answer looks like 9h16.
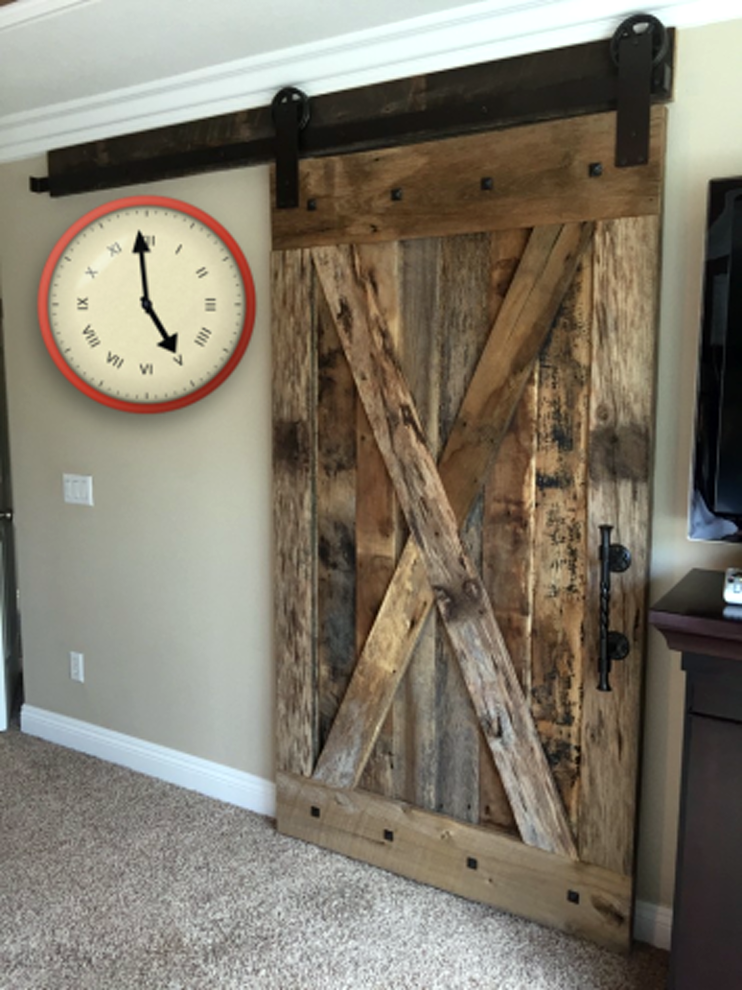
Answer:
4h59
